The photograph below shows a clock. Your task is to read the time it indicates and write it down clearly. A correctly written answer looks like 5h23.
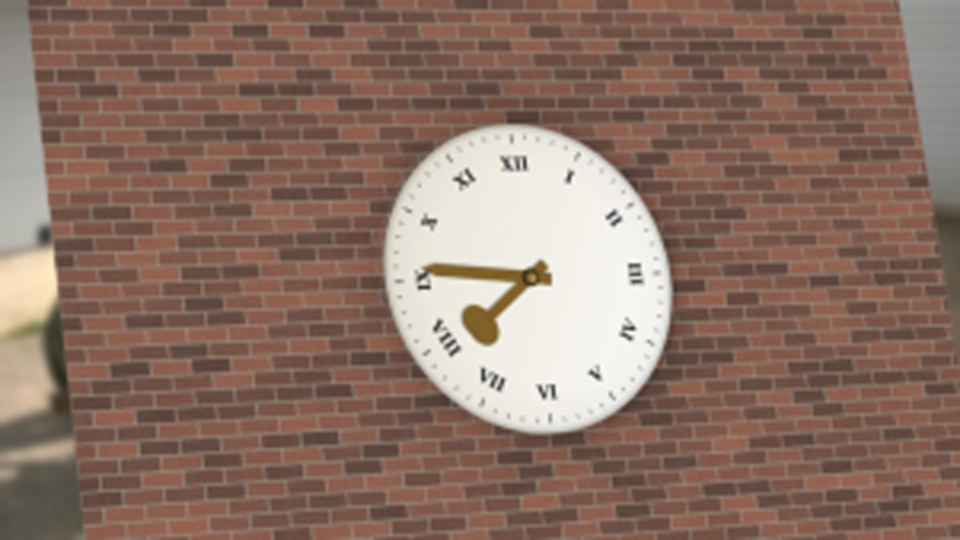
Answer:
7h46
